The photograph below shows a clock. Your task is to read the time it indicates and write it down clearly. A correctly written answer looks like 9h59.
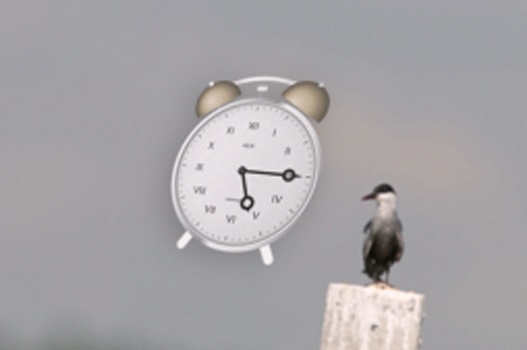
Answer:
5h15
